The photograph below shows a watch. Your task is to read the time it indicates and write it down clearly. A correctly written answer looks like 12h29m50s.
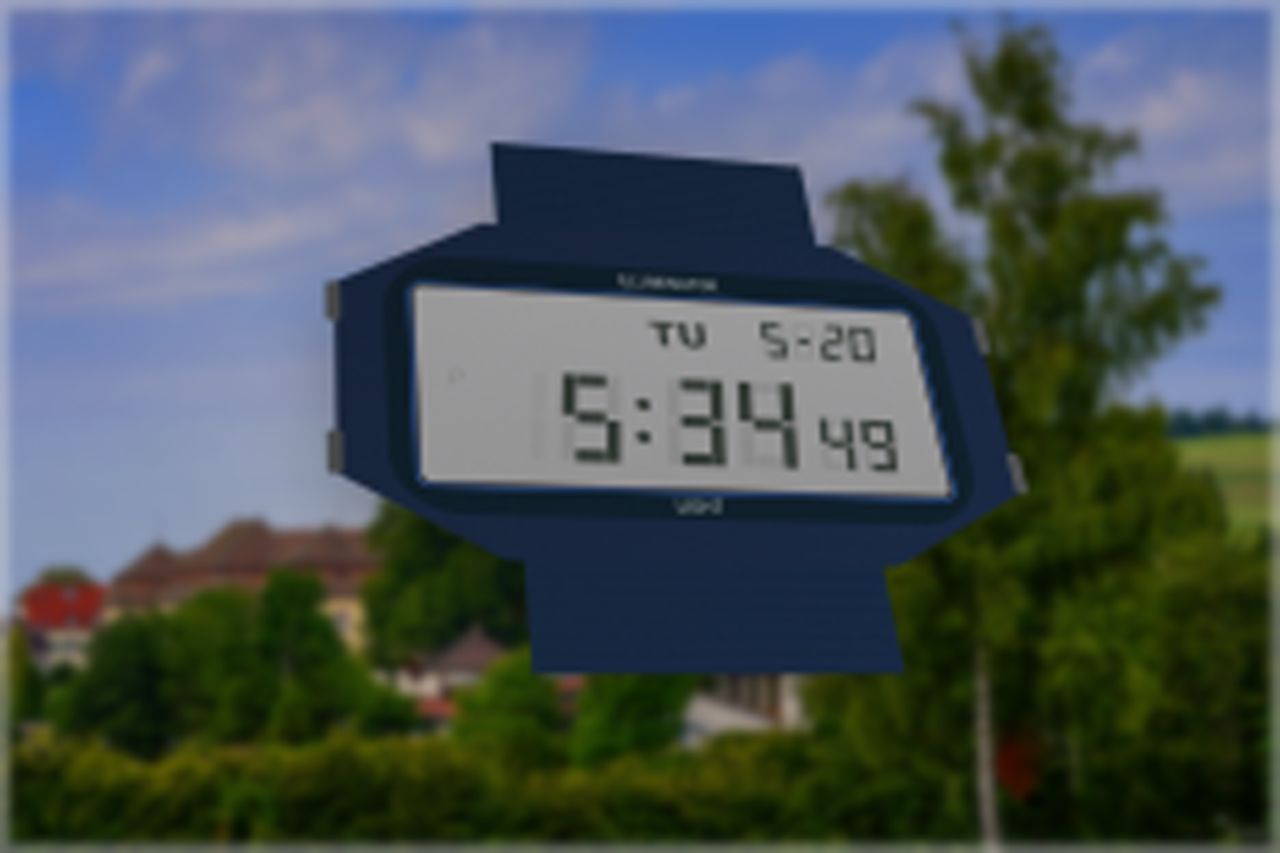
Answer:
5h34m49s
